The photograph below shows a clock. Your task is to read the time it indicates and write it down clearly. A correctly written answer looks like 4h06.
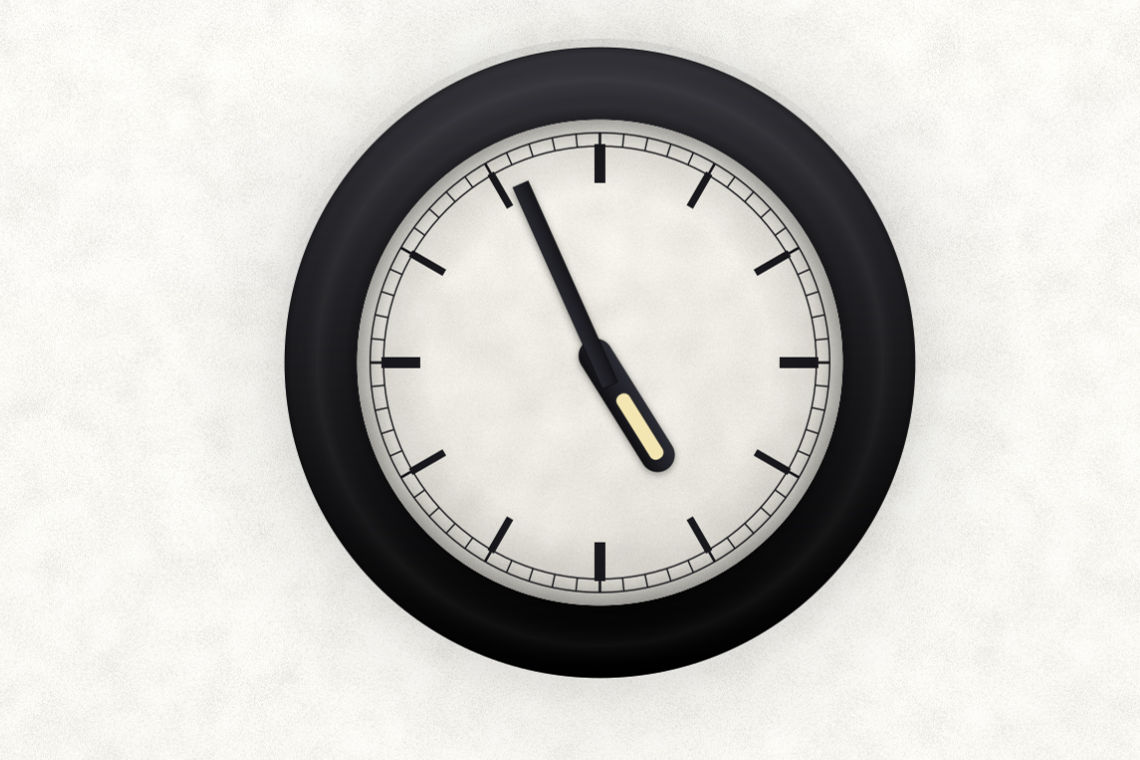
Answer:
4h56
